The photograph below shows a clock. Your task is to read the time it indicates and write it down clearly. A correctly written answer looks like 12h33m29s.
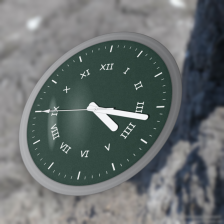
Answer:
4h16m45s
